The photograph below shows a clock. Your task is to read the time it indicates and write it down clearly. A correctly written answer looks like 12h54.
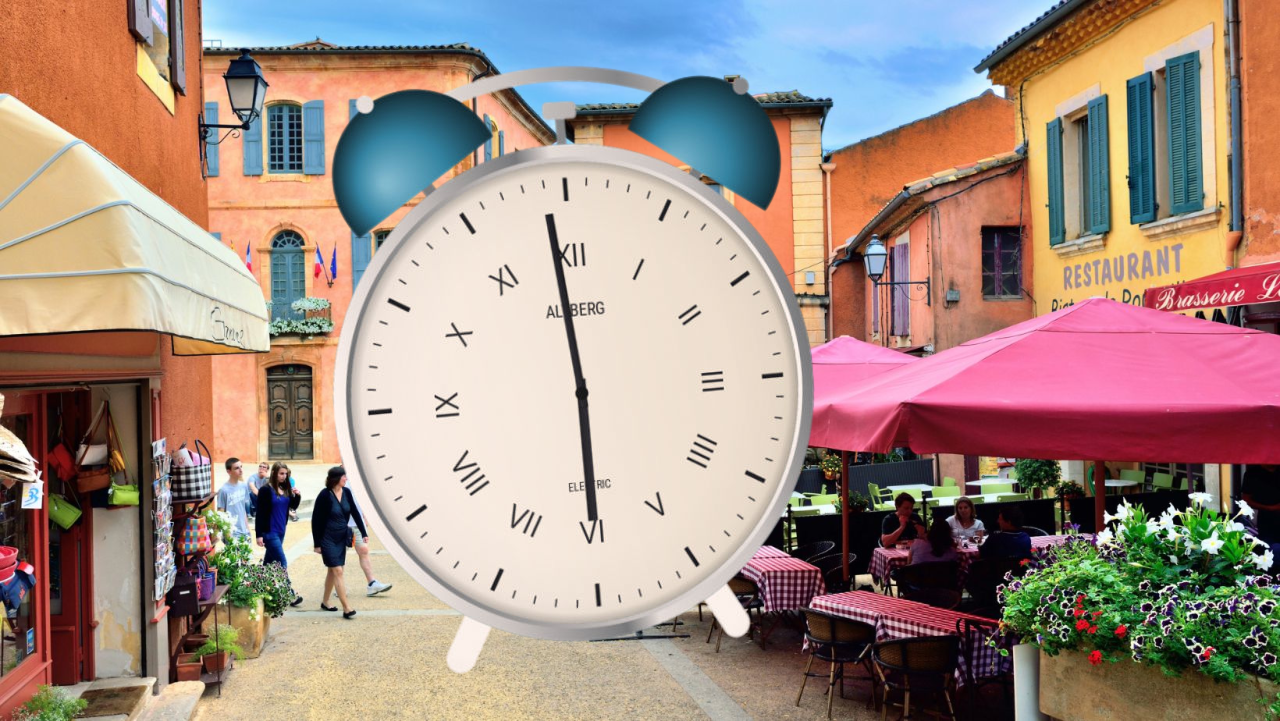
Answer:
5h59
